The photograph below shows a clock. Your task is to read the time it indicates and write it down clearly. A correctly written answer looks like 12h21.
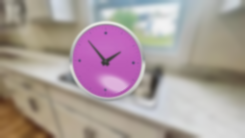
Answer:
1h53
